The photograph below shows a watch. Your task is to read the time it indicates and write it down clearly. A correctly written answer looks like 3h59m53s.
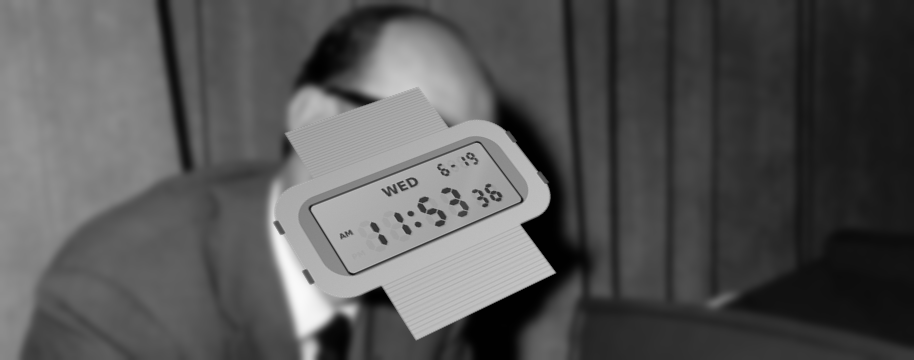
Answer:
11h53m36s
